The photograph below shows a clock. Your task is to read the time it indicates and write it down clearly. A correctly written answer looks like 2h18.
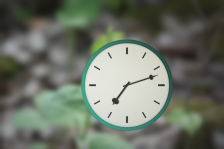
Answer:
7h12
